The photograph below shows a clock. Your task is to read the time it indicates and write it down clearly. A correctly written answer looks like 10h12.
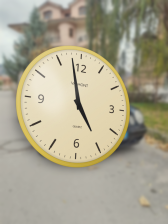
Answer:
4h58
